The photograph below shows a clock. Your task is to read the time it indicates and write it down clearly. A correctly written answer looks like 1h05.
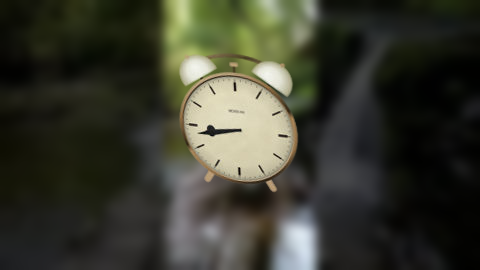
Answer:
8h43
